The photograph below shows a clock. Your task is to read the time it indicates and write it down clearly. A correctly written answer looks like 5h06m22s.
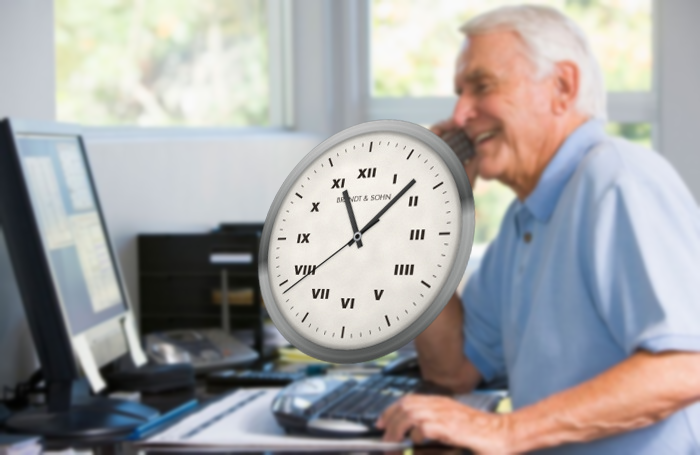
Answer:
11h07m39s
